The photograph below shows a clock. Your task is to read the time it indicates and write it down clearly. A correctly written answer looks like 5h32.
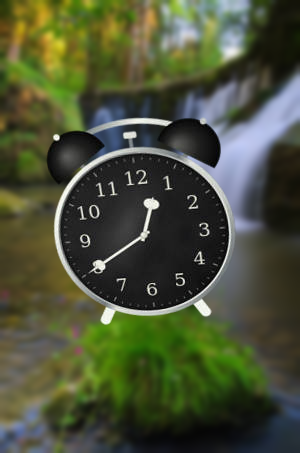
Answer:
12h40
